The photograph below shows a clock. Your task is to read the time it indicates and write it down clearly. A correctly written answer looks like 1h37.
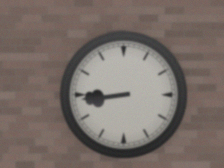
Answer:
8h44
